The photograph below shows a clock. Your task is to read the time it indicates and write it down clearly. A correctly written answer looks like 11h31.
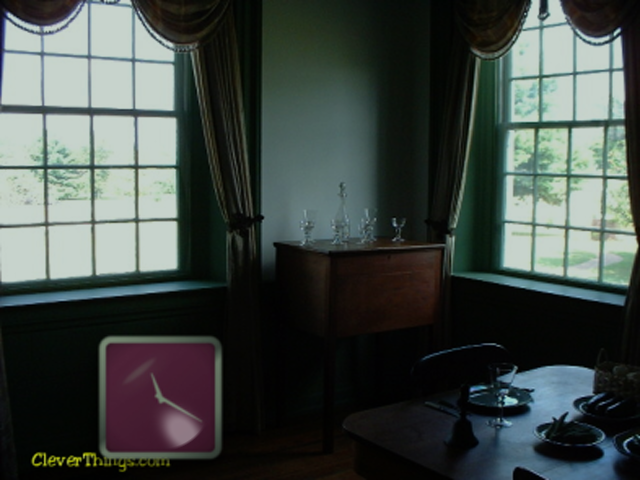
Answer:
11h20
